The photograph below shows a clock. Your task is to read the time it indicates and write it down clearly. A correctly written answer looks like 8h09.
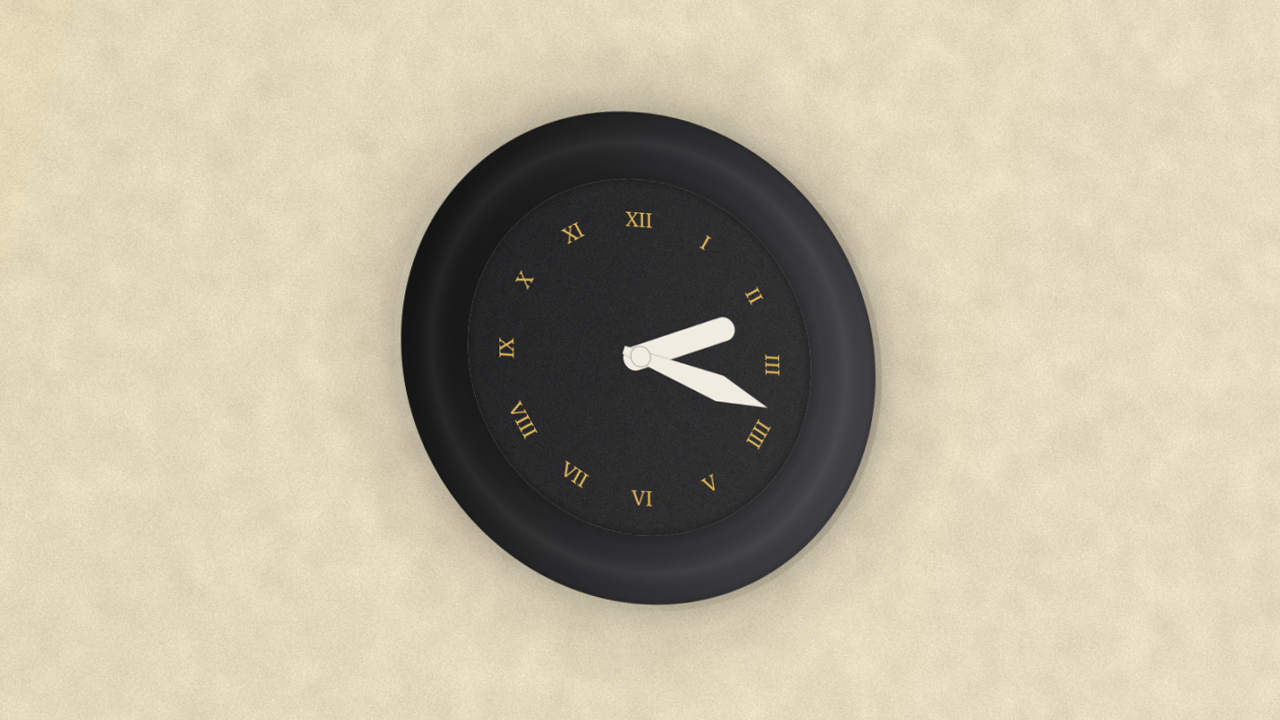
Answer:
2h18
